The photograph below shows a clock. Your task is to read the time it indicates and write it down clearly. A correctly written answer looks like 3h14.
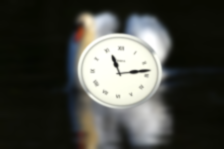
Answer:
11h13
